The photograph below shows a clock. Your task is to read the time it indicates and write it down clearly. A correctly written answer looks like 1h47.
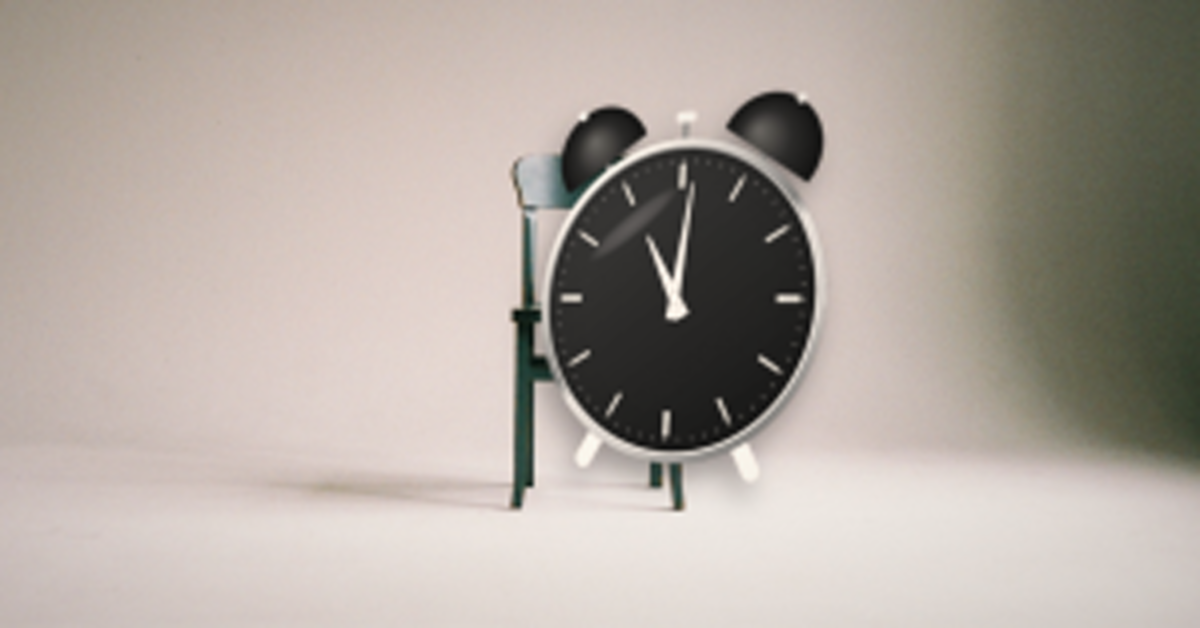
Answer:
11h01
